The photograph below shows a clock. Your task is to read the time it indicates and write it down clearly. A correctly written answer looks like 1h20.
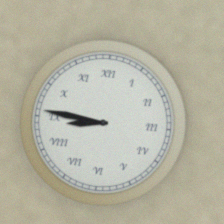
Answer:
8h46
